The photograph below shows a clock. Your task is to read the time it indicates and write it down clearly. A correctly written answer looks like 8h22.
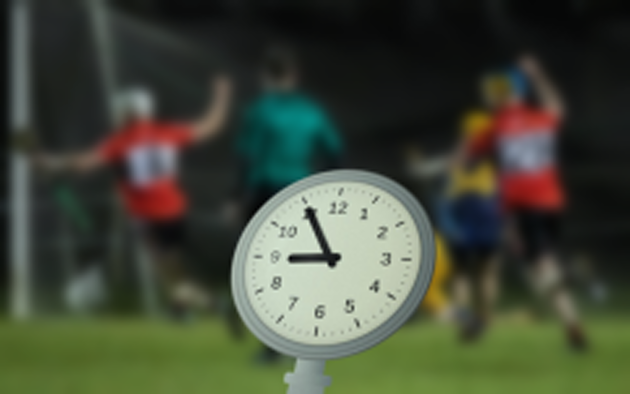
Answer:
8h55
